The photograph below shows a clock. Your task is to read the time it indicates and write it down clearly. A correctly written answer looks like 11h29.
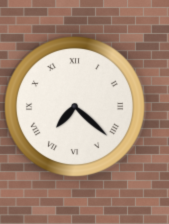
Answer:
7h22
